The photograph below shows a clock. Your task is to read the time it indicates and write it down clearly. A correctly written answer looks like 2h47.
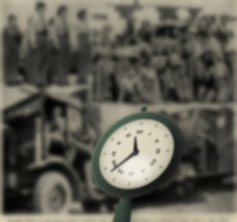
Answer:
11h38
